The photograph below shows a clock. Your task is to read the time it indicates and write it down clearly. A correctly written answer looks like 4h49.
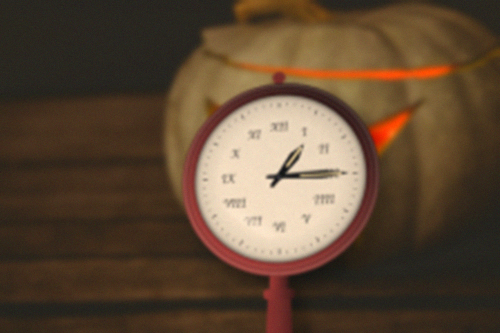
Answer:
1h15
